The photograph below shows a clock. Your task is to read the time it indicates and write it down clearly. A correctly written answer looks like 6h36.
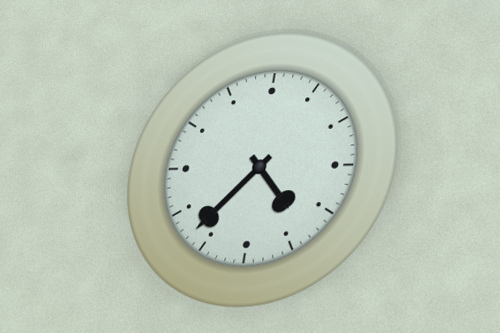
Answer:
4h37
